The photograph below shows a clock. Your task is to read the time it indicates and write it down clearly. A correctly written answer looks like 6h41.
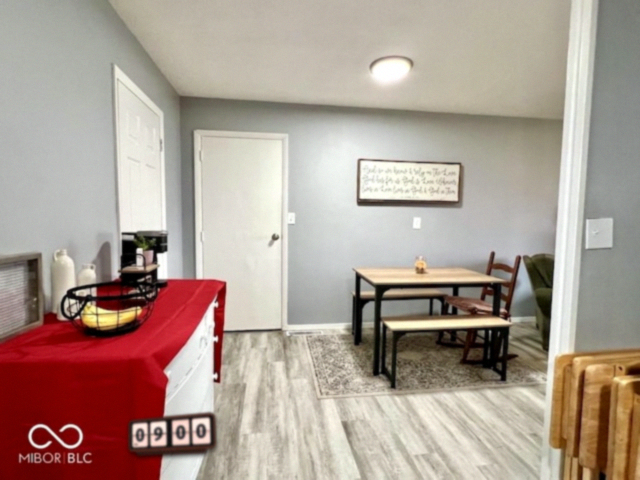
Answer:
9h00
